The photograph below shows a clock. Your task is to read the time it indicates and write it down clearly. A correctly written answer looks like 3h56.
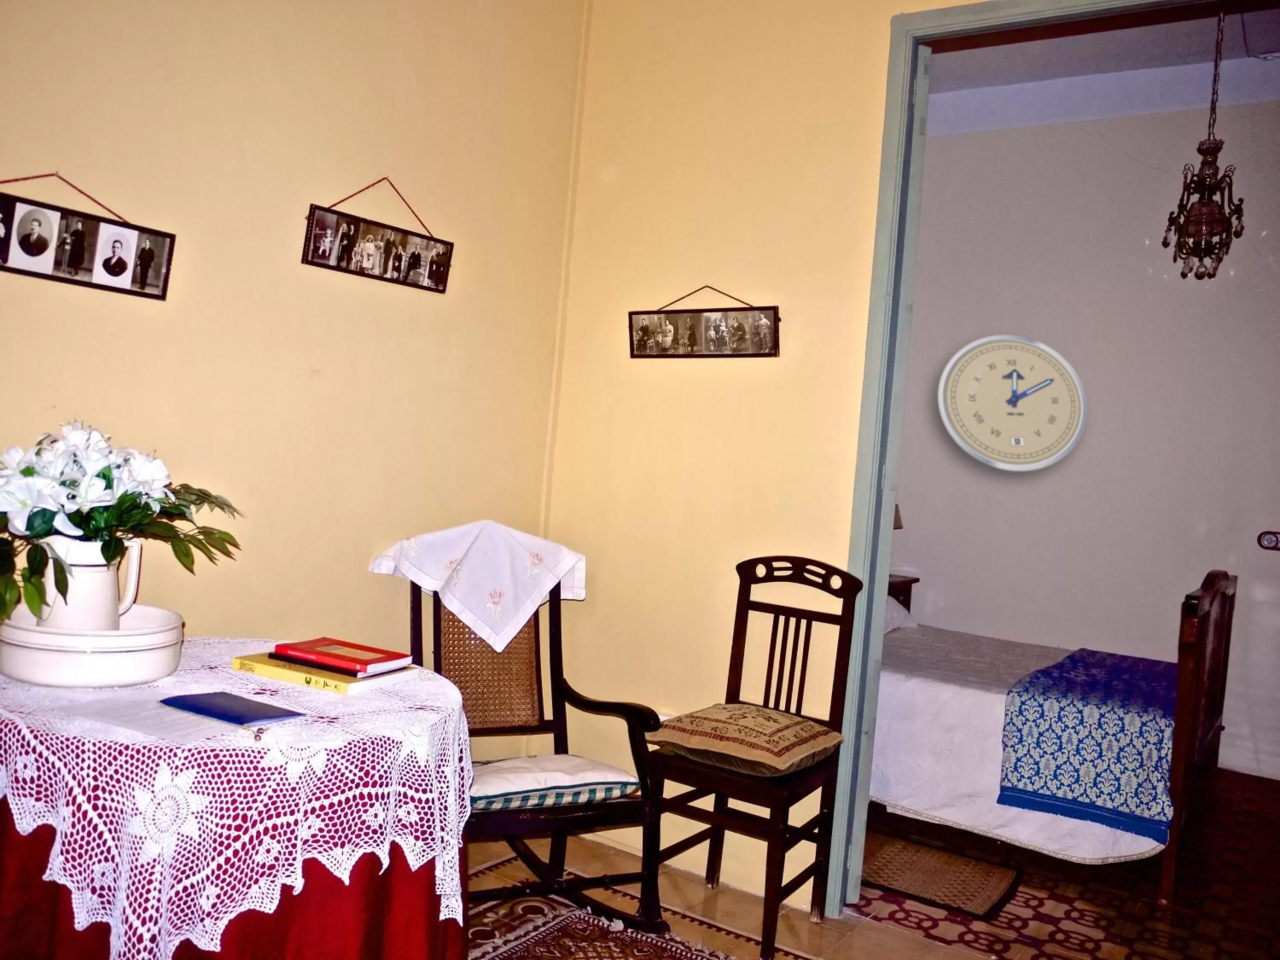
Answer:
12h10
